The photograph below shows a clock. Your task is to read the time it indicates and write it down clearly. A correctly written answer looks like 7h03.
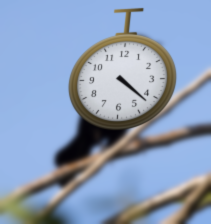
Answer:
4h22
